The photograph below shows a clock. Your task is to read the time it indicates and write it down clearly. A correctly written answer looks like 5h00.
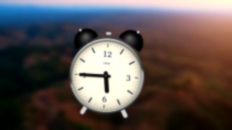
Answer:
5h45
